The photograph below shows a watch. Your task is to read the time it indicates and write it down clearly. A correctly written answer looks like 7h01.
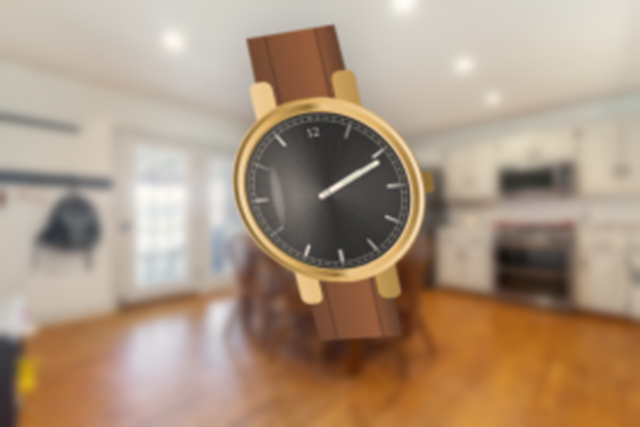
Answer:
2h11
